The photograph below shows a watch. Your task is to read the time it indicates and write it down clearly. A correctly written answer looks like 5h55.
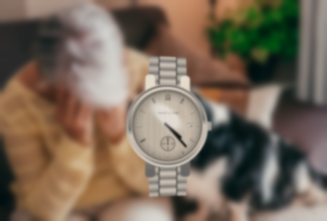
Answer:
4h23
